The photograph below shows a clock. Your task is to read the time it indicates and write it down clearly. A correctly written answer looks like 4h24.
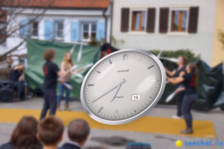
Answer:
6h39
